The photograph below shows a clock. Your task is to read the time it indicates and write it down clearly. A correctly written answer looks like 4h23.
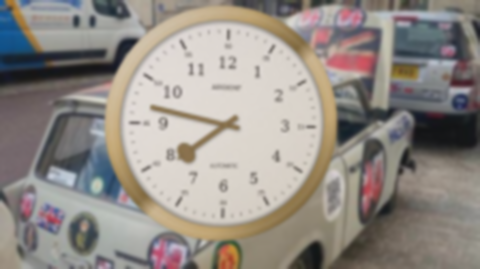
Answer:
7h47
